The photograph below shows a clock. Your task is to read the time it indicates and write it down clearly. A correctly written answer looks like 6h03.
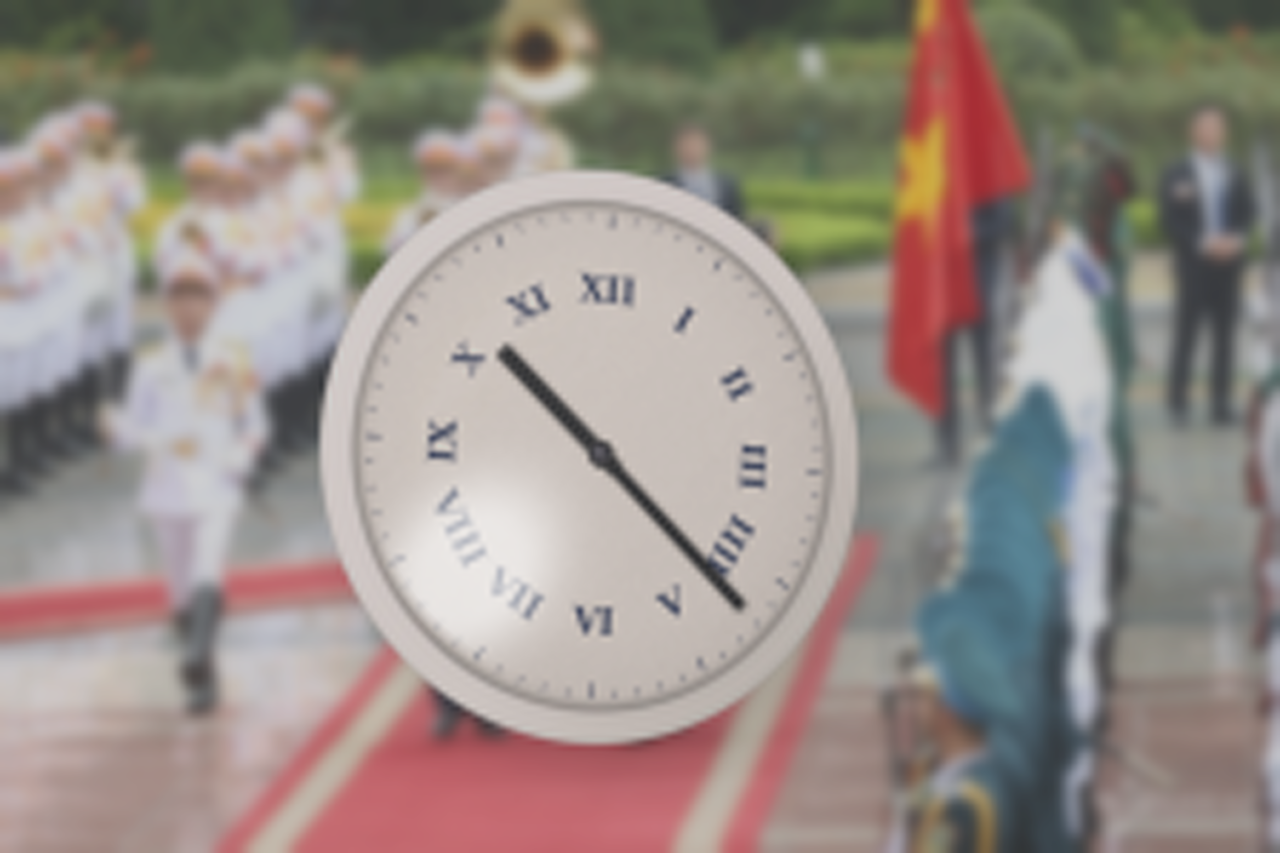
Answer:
10h22
